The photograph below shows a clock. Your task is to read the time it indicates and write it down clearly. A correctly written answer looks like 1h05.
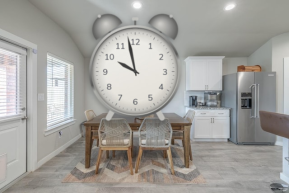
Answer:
9h58
